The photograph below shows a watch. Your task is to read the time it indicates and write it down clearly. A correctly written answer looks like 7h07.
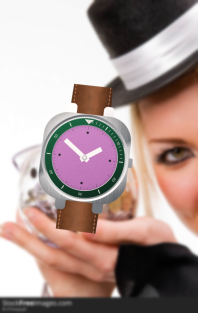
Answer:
1h51
